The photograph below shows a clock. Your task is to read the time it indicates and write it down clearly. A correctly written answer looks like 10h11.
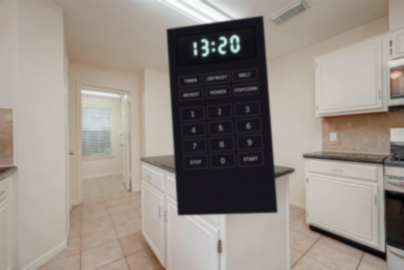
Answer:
13h20
